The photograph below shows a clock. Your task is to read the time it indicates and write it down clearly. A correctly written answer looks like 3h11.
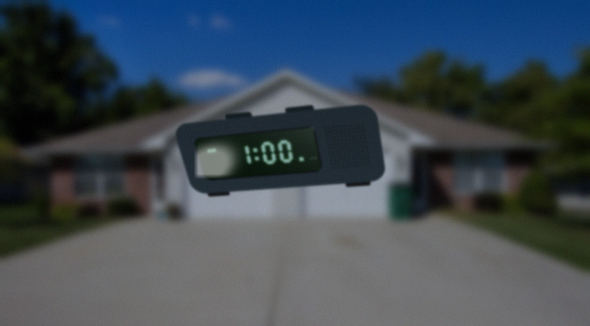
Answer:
1h00
